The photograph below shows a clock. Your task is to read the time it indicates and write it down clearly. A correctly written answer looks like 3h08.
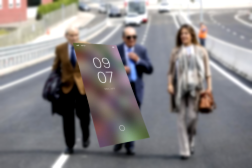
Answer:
9h07
